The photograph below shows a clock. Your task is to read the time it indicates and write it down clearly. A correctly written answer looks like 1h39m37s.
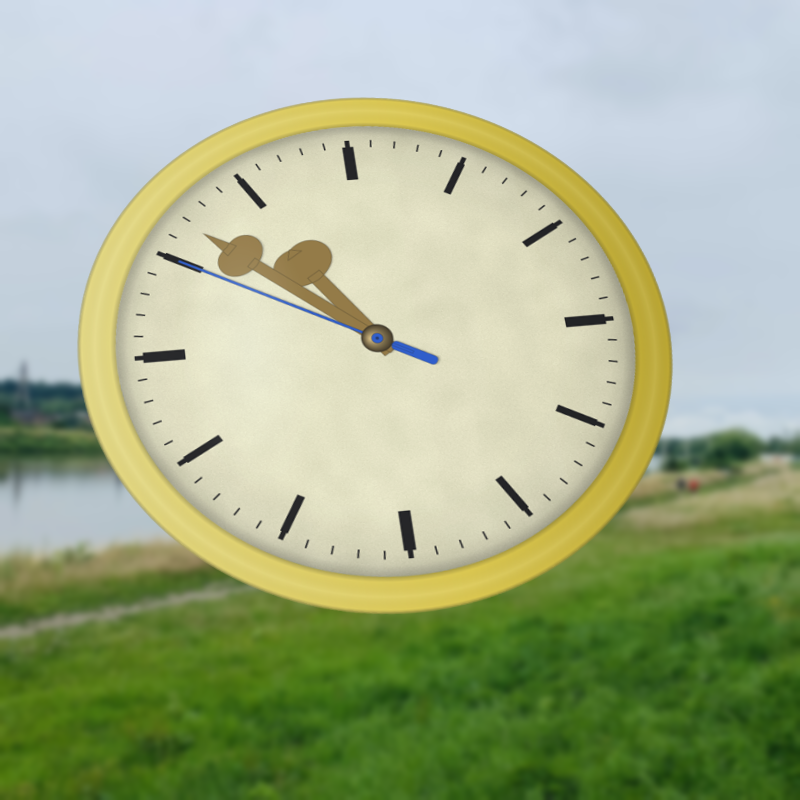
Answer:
10h51m50s
